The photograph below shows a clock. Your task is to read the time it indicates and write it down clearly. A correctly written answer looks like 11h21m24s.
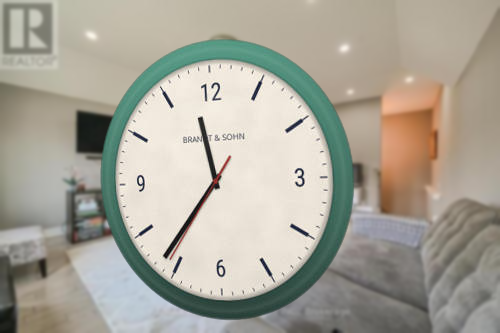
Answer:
11h36m36s
